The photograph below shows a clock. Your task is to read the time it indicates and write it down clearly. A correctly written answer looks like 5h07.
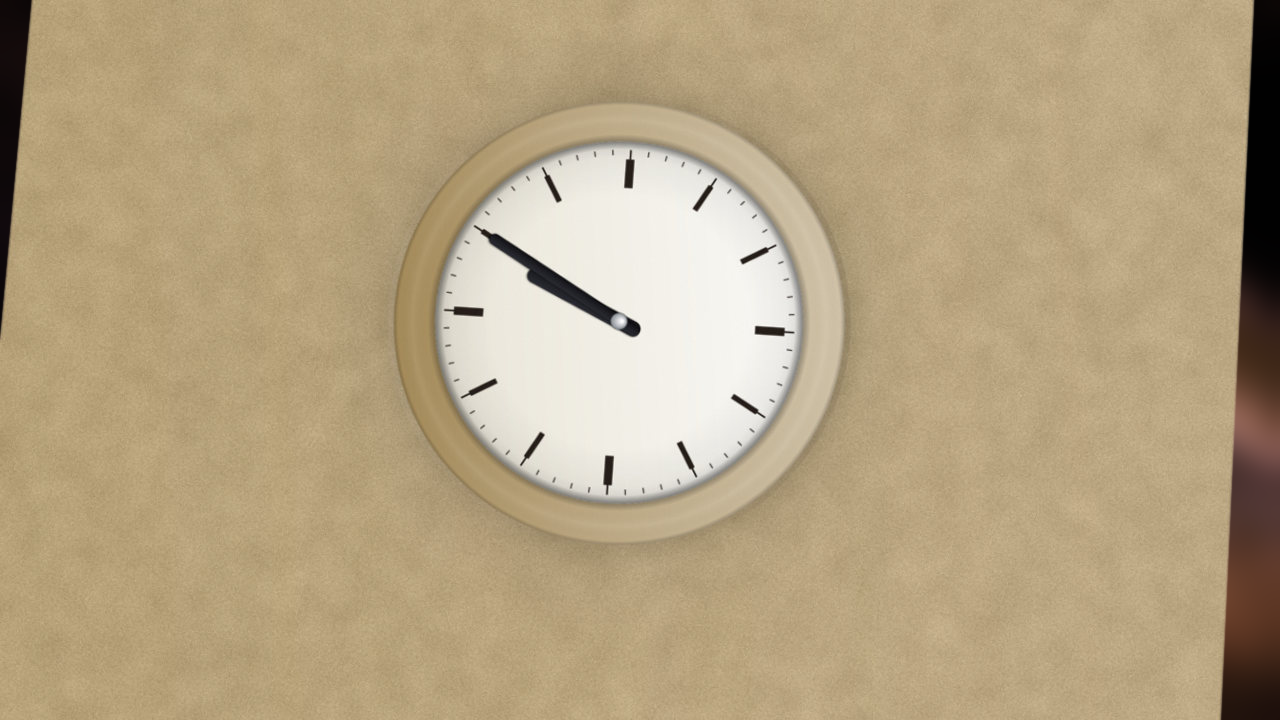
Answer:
9h50
